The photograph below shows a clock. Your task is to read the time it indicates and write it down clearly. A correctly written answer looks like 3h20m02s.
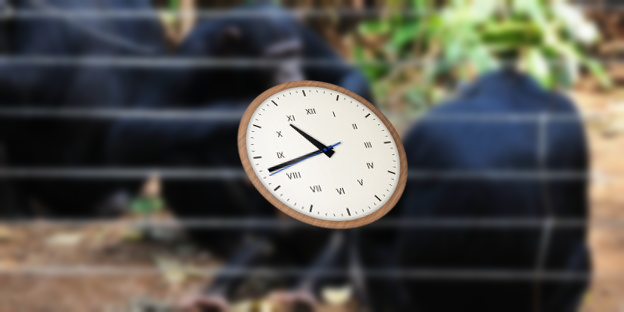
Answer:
10h42m42s
